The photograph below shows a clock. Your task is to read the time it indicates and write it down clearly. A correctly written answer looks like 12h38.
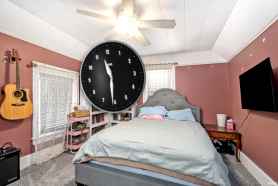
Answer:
11h31
